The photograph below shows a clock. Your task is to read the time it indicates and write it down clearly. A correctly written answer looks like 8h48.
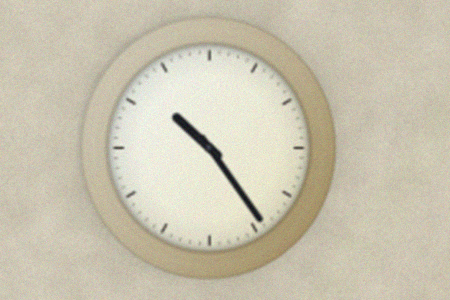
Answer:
10h24
